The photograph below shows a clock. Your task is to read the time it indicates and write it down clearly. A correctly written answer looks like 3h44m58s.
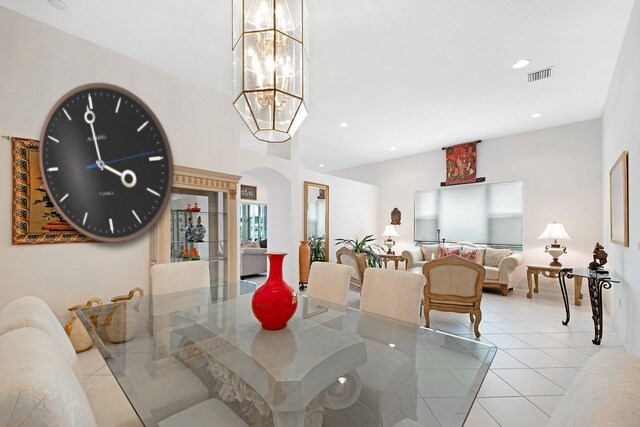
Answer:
3h59m14s
